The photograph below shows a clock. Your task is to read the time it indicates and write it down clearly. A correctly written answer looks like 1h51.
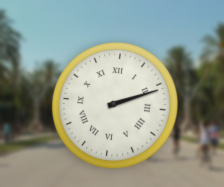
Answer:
2h11
